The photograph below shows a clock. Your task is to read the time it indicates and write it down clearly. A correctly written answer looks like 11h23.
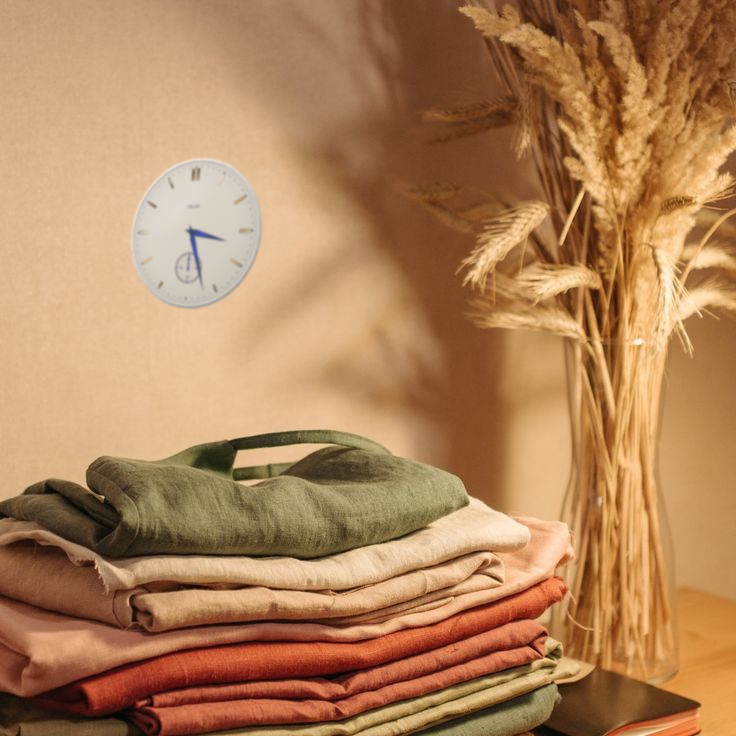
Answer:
3h27
